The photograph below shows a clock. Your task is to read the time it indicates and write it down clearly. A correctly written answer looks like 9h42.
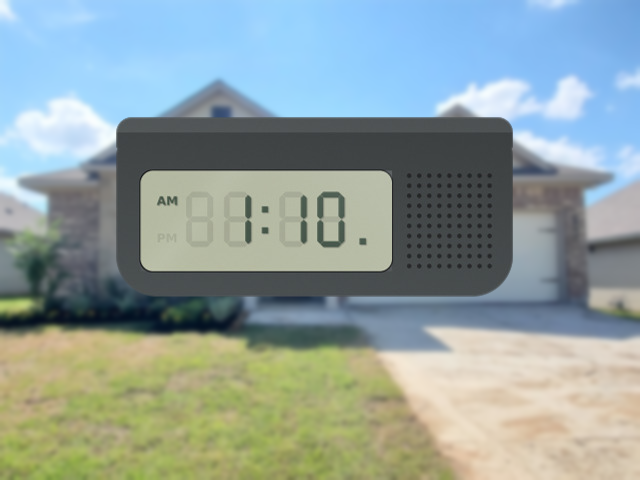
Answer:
1h10
